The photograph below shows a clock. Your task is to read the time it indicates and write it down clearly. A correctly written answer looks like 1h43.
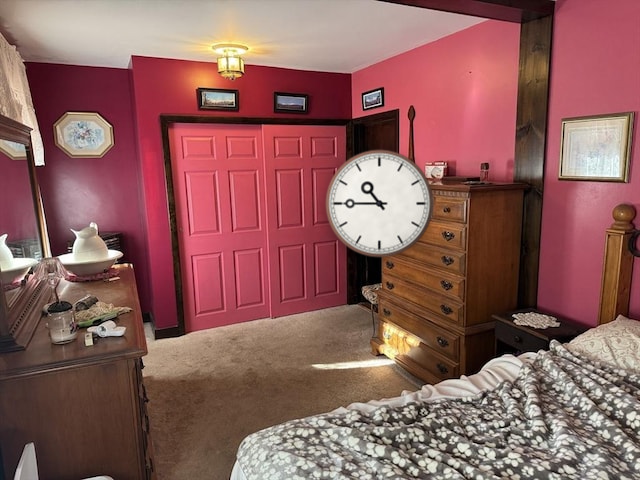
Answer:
10h45
